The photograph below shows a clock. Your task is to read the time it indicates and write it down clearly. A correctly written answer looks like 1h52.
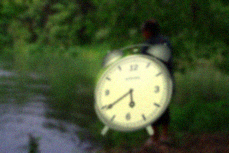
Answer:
5h39
